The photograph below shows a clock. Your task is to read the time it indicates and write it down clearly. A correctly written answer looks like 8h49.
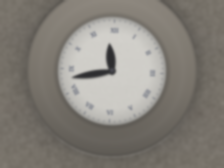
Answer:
11h43
